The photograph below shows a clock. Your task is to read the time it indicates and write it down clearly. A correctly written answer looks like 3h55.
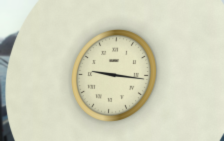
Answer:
9h16
